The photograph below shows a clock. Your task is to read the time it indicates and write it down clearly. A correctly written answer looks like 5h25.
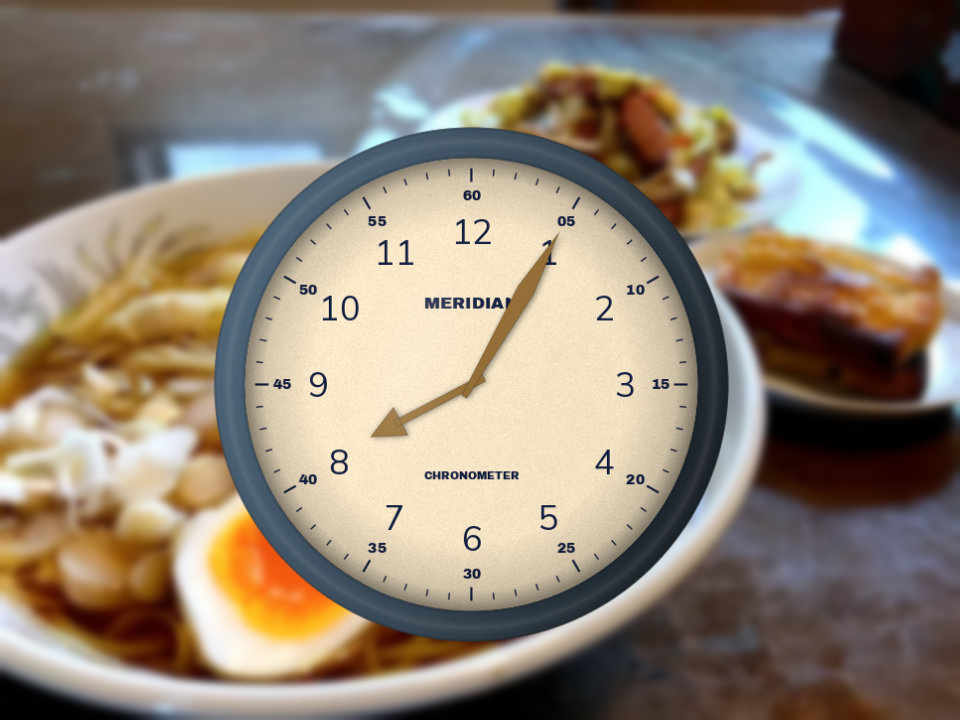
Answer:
8h05
